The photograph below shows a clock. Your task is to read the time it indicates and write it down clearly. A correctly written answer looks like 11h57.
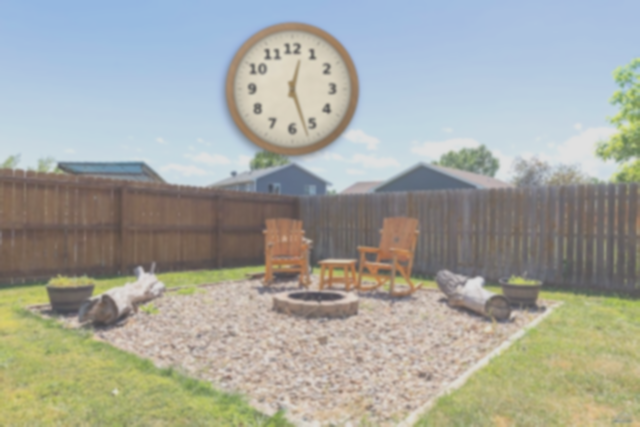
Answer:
12h27
